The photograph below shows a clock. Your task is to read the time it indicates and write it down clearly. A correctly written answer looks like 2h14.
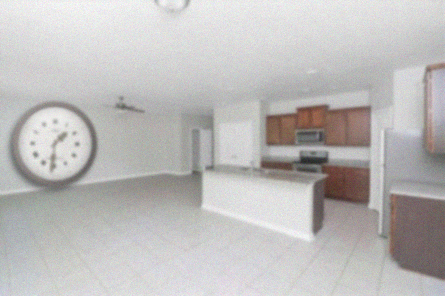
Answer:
1h31
